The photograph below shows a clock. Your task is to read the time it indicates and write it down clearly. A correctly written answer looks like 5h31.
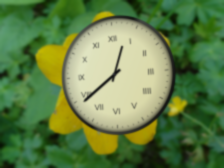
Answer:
12h39
